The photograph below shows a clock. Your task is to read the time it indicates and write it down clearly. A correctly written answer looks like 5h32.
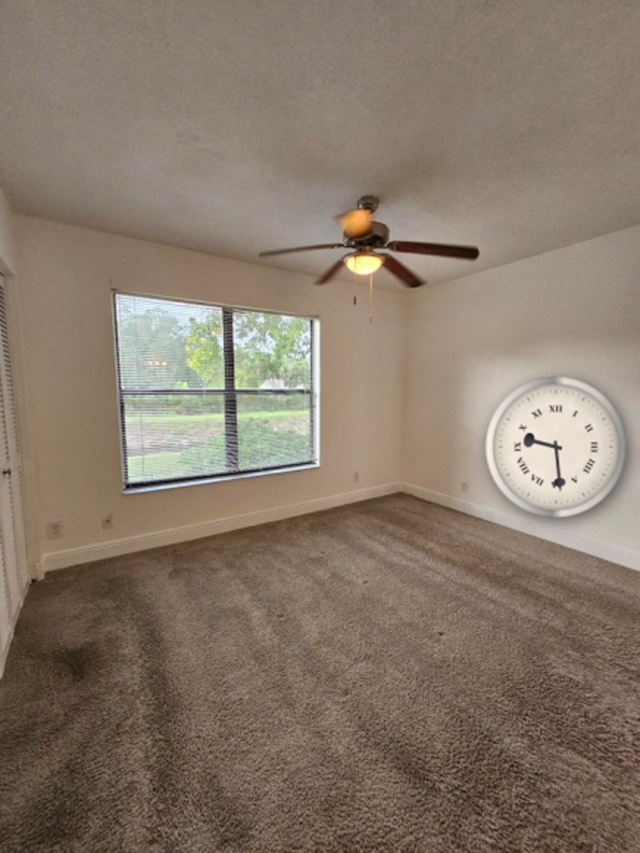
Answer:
9h29
